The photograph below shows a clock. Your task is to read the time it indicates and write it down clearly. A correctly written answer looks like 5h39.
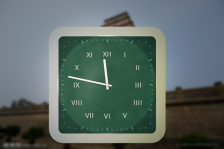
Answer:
11h47
